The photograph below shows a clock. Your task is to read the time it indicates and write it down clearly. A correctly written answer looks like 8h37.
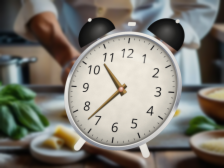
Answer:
10h37
